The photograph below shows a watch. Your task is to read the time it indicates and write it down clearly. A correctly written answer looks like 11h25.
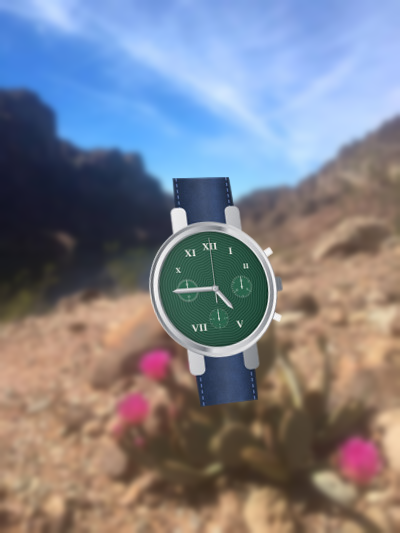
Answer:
4h45
